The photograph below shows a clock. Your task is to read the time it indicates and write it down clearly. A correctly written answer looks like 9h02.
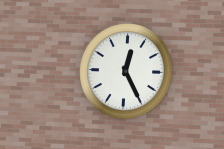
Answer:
12h25
